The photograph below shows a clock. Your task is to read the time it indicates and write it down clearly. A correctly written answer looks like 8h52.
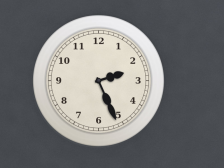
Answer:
2h26
